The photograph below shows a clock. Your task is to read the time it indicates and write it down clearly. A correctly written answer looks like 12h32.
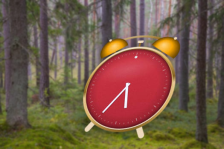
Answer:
5h35
